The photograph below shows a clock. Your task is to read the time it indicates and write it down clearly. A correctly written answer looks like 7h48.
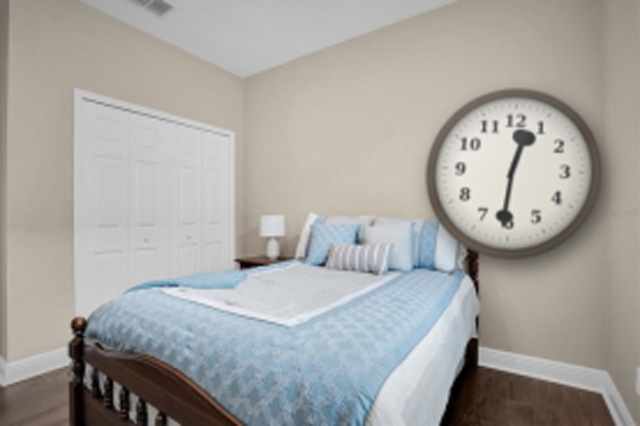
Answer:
12h31
